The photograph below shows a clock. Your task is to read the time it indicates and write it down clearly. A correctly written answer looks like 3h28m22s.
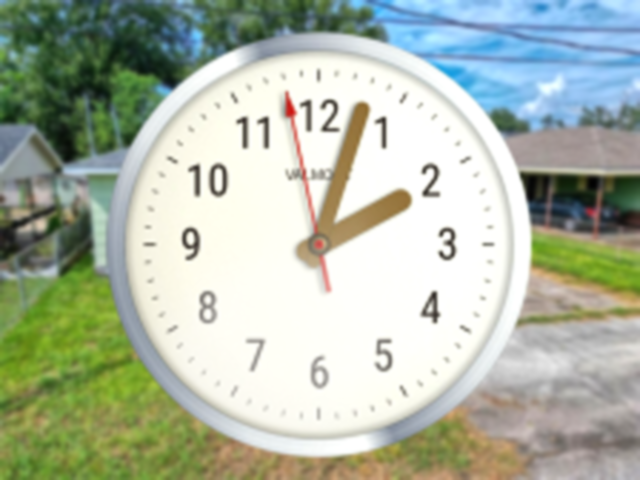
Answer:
2h02m58s
